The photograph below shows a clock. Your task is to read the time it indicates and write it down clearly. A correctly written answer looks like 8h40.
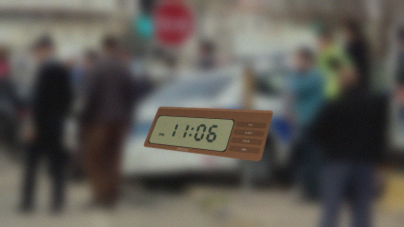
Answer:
11h06
